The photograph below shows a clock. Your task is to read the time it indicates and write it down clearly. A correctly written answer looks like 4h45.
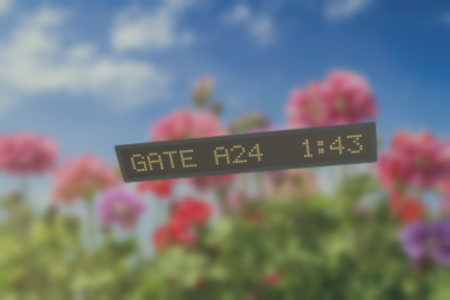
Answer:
1h43
